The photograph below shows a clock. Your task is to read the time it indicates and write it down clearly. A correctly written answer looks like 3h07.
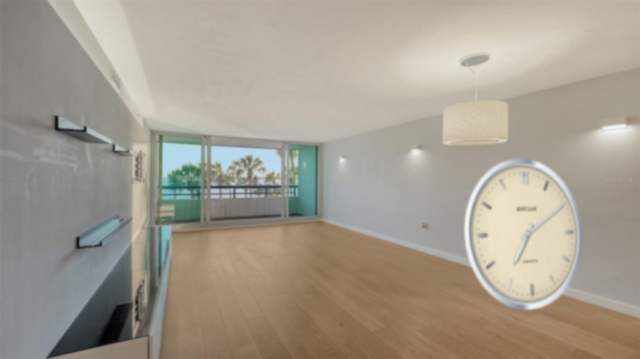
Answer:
7h10
